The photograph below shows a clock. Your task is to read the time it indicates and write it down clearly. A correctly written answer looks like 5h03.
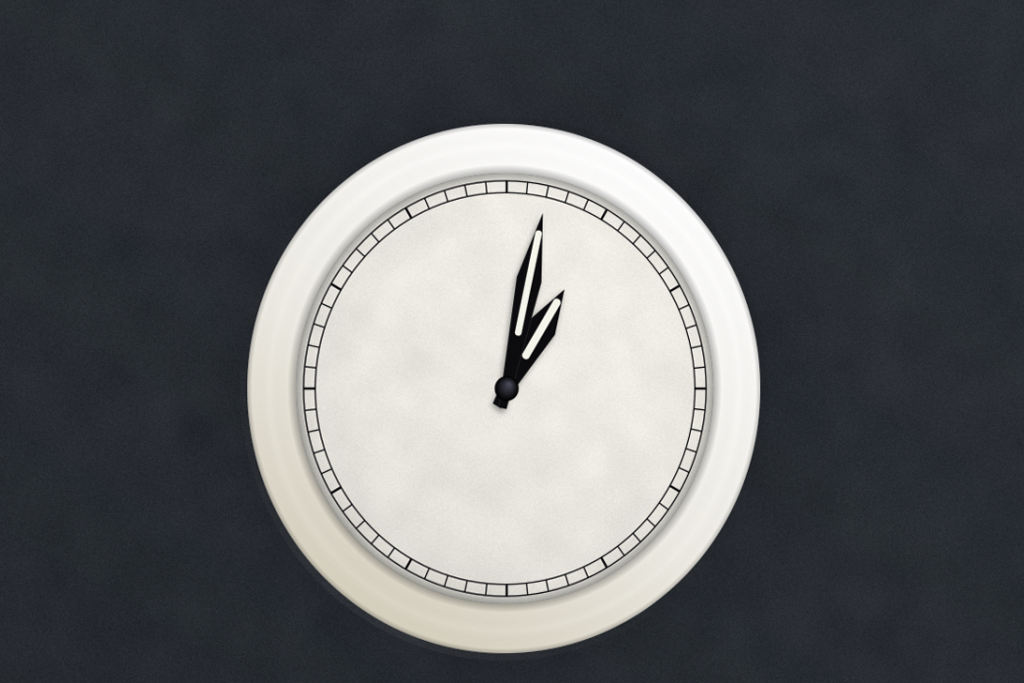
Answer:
1h02
